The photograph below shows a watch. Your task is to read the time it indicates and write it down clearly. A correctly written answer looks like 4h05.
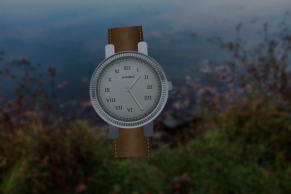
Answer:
1h25
